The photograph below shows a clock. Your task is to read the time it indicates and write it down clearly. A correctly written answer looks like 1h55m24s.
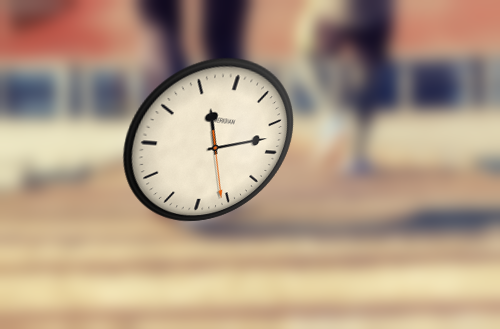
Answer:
11h12m26s
